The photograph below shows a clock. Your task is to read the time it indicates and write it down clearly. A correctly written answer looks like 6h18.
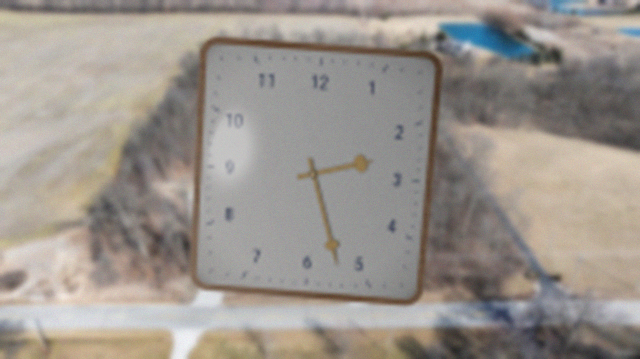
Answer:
2h27
